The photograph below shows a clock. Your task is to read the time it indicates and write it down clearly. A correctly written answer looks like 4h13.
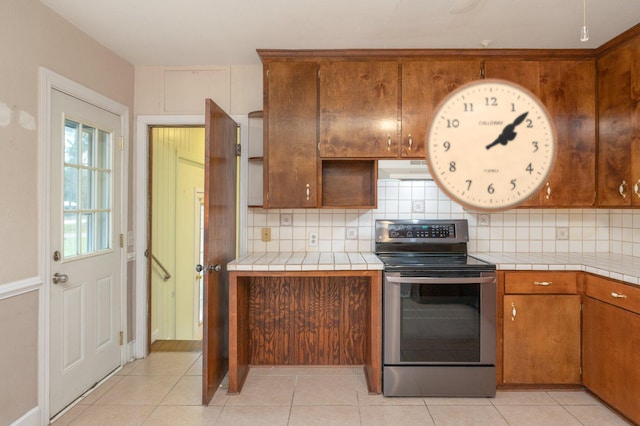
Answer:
2h08
